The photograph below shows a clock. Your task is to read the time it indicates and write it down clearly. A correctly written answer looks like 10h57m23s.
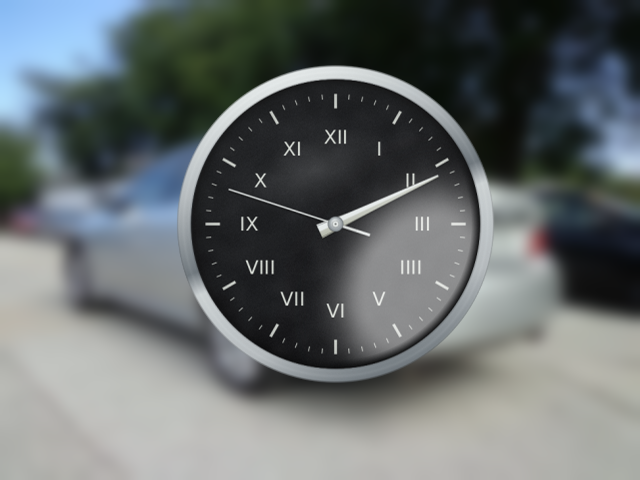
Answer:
2h10m48s
